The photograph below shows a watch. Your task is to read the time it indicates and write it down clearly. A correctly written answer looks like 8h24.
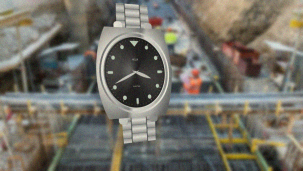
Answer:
3h41
